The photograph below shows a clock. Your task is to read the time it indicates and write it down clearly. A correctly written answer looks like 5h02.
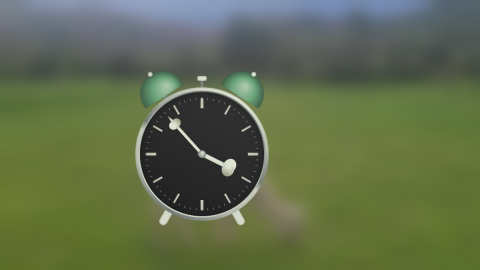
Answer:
3h53
